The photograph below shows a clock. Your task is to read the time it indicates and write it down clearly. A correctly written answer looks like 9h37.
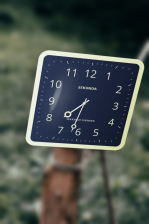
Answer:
7h32
